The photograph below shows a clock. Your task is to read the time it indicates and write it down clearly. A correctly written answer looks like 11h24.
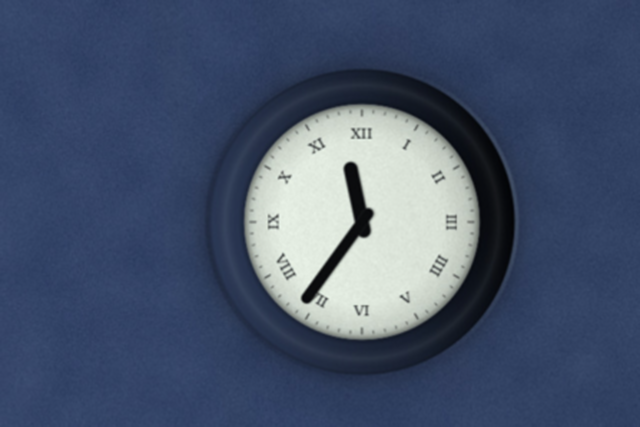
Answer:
11h36
